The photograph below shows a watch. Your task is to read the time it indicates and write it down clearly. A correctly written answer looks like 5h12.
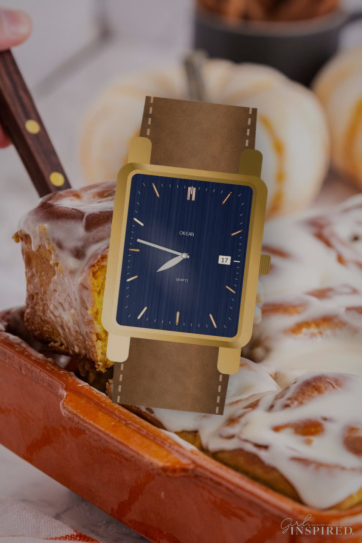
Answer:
7h47
